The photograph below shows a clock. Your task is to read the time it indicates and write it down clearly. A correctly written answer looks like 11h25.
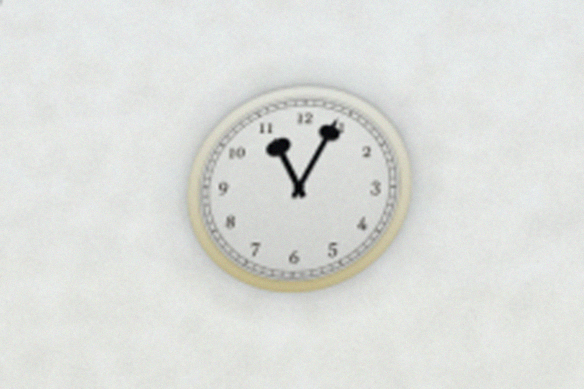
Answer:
11h04
